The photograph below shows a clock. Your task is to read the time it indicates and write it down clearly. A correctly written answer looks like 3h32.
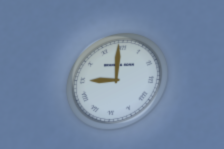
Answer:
8h59
